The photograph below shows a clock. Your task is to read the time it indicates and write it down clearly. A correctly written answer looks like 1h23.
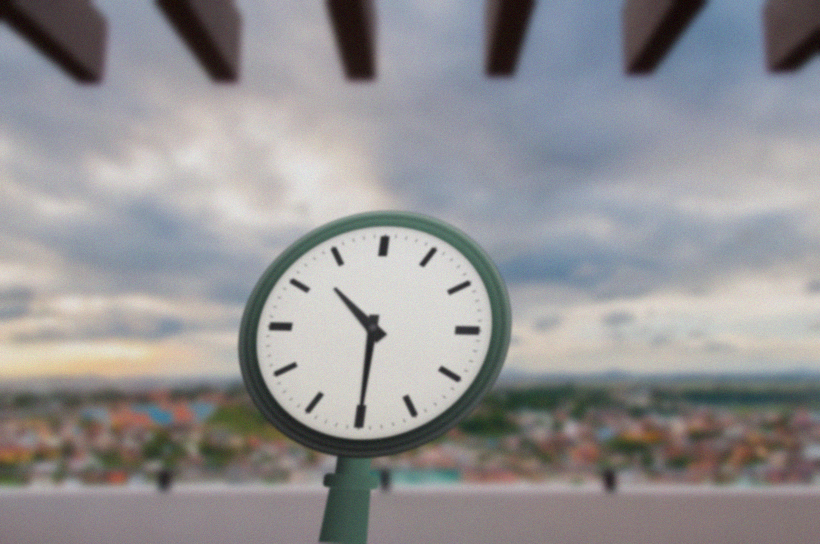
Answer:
10h30
